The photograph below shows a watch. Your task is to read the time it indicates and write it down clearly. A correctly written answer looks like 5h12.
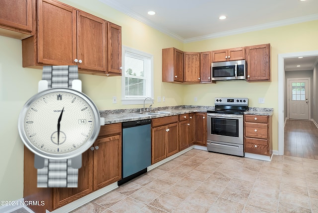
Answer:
12h30
